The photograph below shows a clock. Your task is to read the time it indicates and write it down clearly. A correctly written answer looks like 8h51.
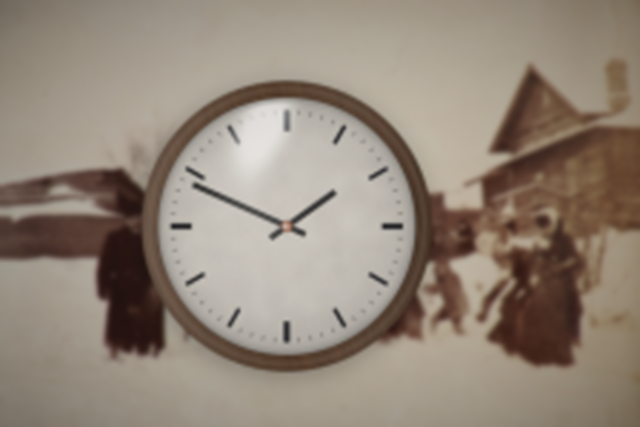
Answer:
1h49
